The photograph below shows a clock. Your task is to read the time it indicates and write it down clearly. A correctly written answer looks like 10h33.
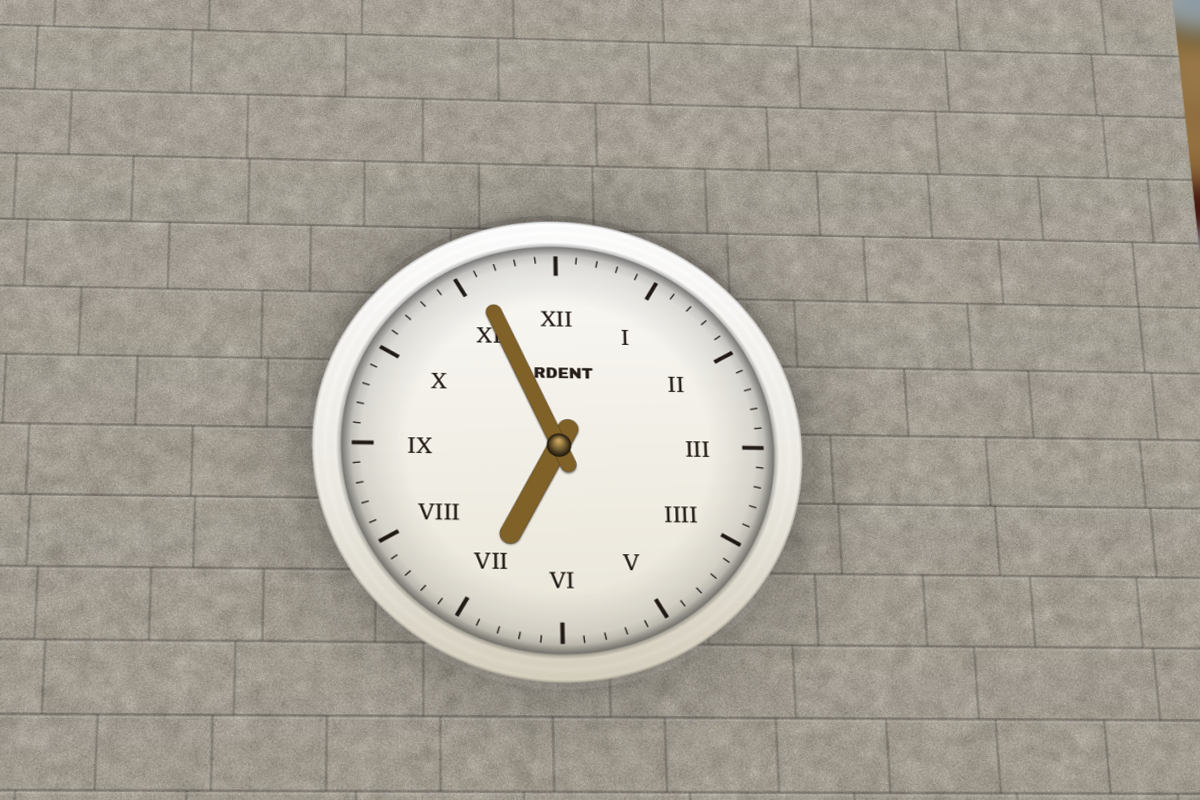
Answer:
6h56
